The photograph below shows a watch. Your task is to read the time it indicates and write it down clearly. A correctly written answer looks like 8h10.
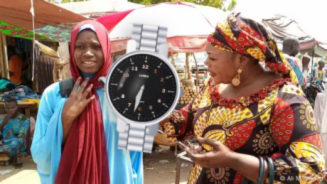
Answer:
6h32
